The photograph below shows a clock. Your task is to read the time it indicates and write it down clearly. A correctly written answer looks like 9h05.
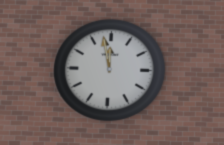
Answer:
11h58
